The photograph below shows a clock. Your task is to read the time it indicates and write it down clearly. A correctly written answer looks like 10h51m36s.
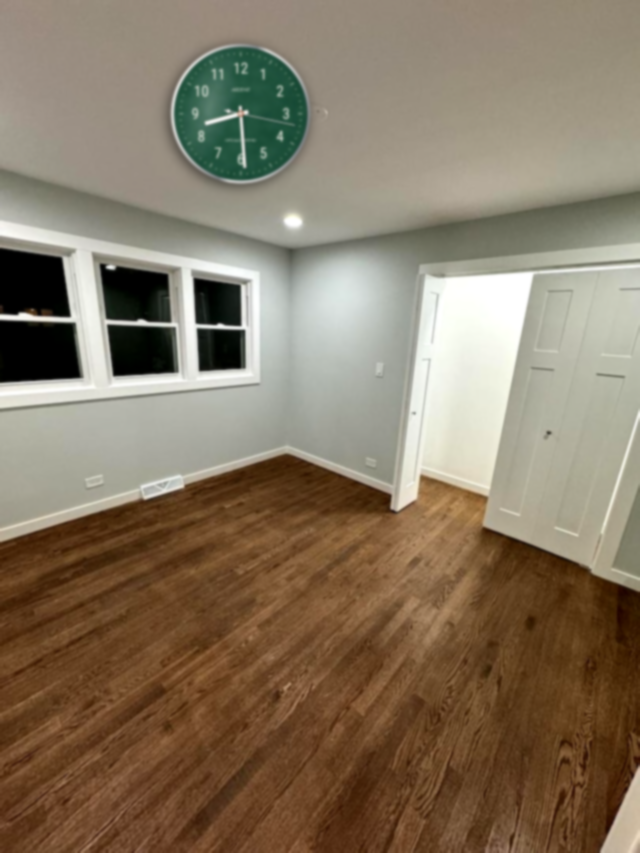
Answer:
8h29m17s
